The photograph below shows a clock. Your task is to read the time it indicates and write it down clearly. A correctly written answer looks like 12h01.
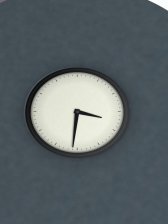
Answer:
3h31
